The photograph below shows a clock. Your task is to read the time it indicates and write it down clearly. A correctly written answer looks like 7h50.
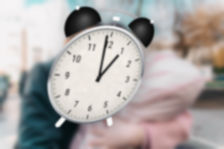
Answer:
12h59
